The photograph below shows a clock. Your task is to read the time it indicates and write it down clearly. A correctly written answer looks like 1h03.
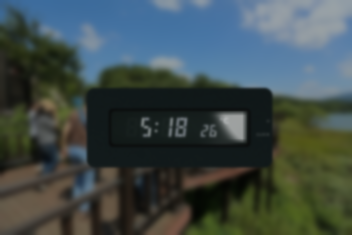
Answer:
5h18
